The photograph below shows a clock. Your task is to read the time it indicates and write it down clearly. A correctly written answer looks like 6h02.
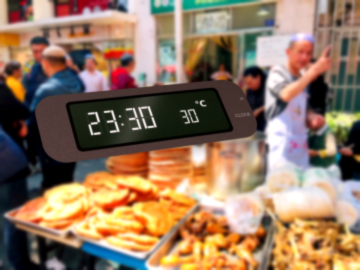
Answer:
23h30
